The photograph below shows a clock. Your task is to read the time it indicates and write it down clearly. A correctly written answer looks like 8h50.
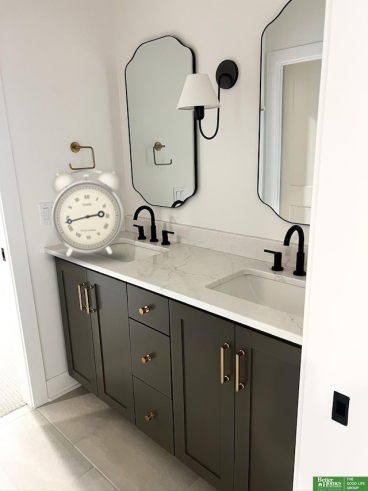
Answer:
2h43
